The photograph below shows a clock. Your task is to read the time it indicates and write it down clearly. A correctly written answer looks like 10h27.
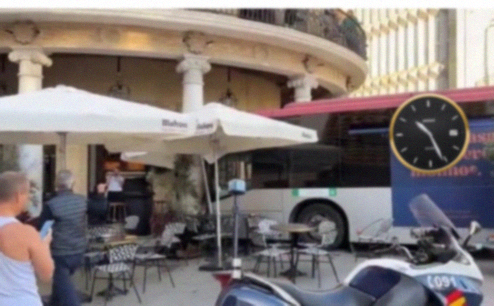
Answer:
10h26
